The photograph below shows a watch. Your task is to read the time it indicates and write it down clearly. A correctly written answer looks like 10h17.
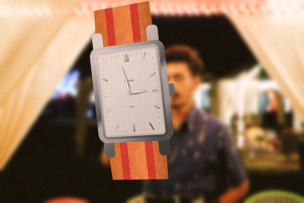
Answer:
2h58
